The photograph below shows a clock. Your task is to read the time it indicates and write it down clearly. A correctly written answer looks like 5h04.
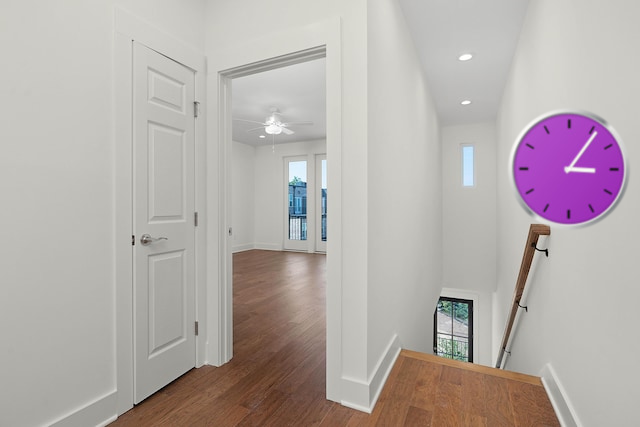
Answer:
3h06
